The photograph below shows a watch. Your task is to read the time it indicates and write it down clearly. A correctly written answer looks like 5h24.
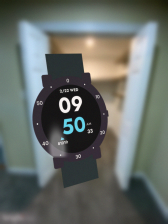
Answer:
9h50
